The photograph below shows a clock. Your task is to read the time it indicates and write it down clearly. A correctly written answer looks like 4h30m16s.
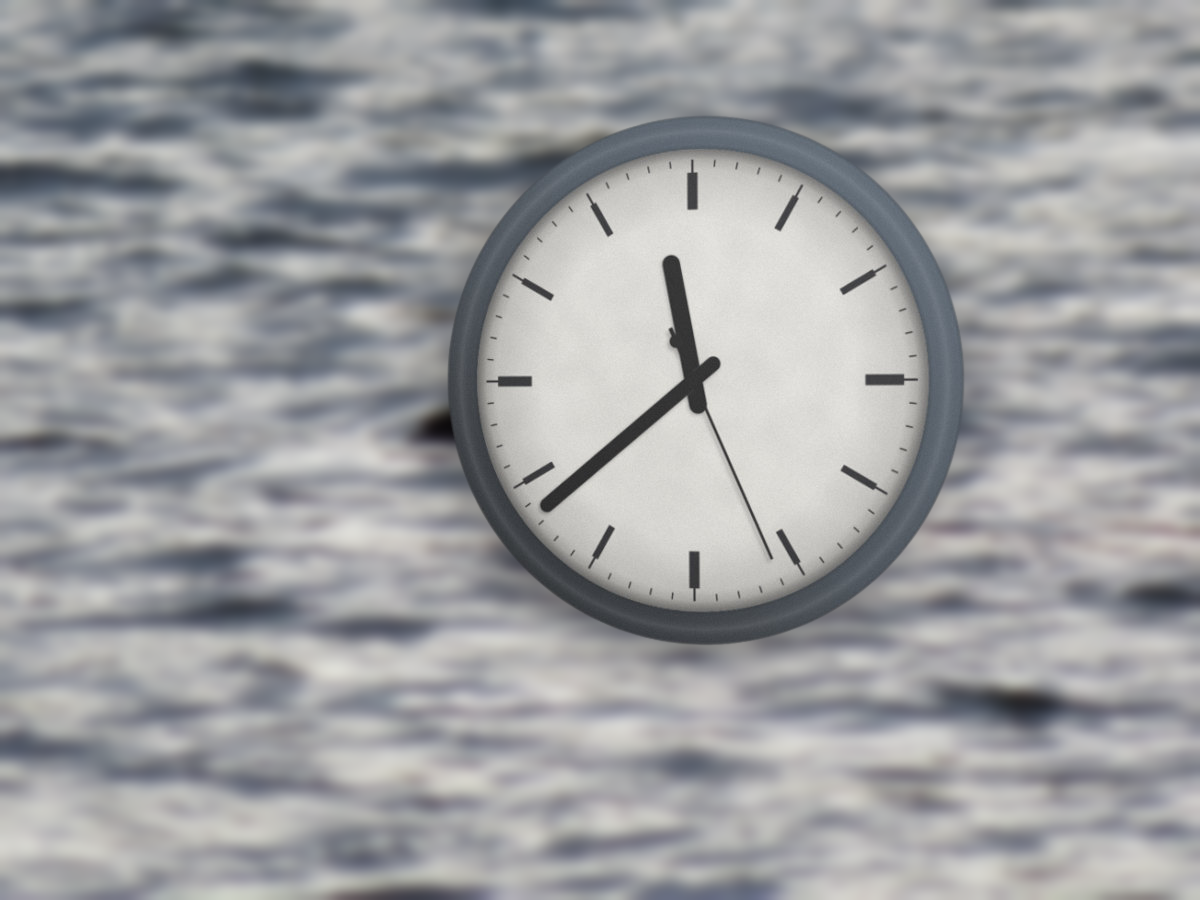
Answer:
11h38m26s
